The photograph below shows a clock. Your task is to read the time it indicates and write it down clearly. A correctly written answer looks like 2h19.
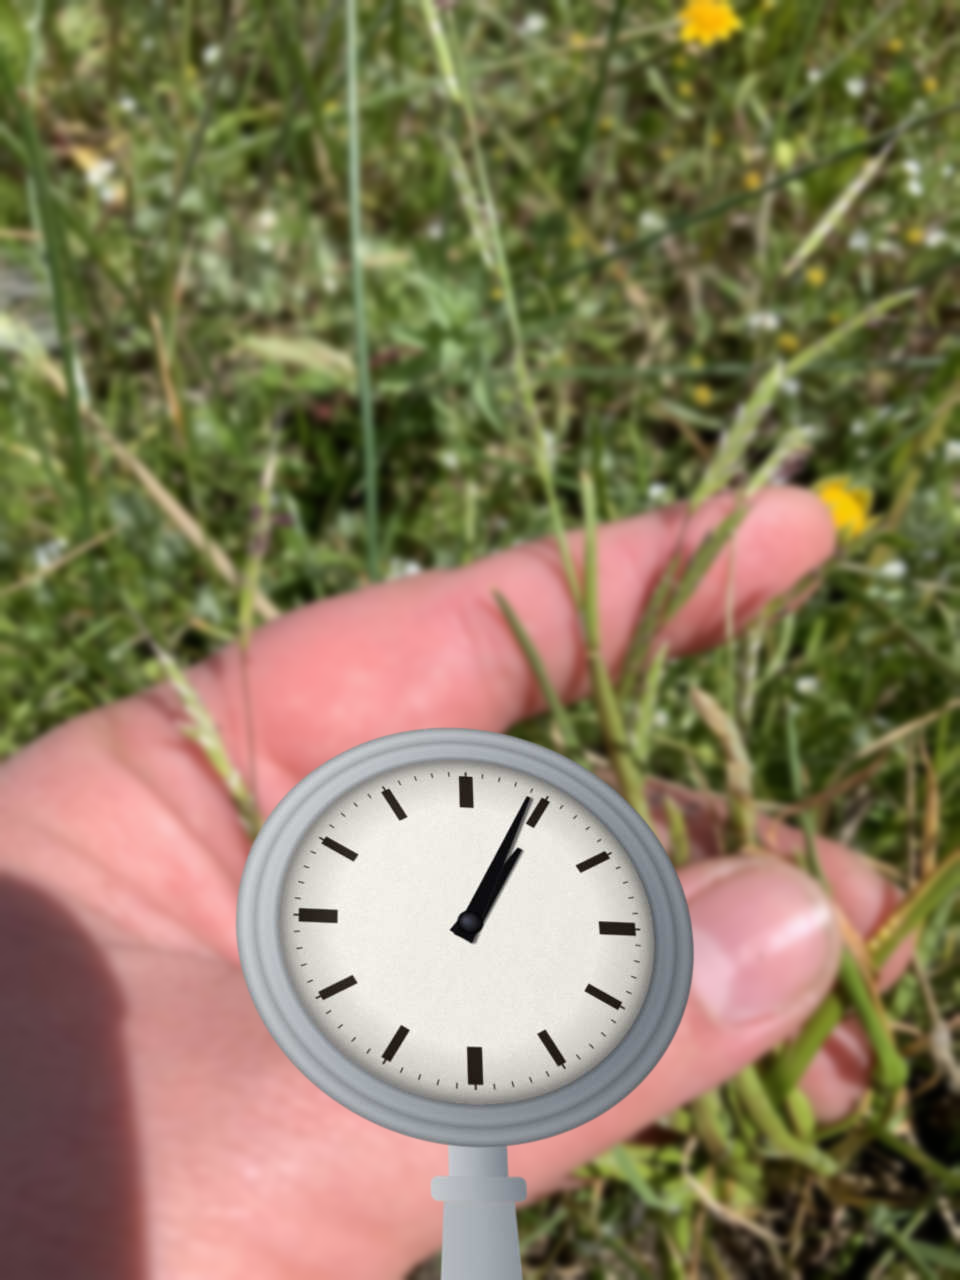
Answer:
1h04
